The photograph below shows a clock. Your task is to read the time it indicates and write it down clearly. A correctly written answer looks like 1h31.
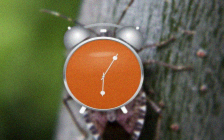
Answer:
6h05
